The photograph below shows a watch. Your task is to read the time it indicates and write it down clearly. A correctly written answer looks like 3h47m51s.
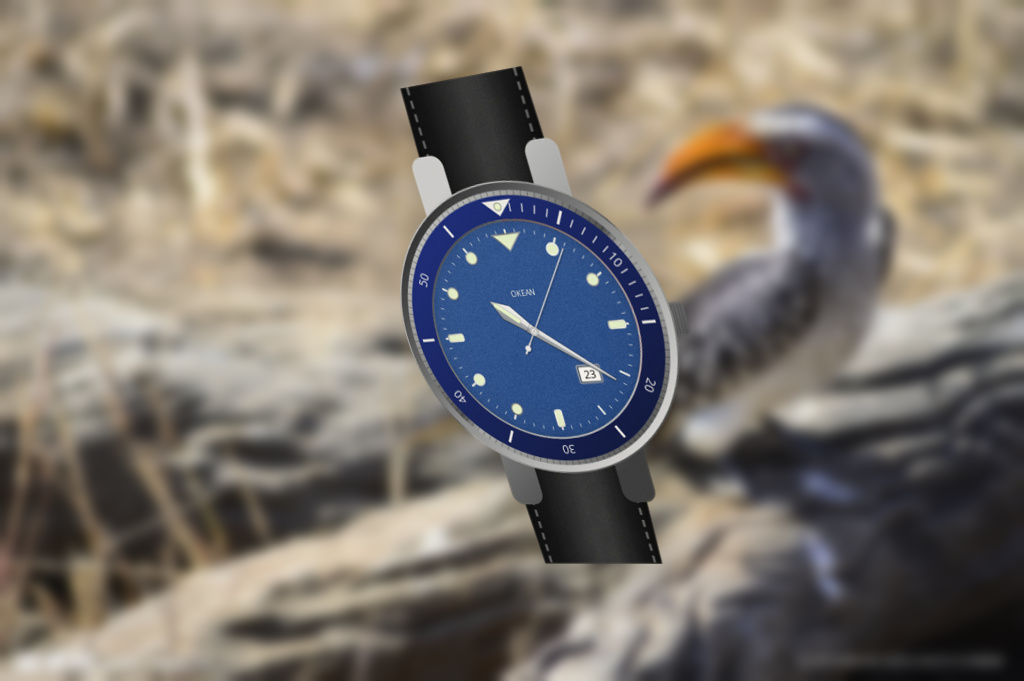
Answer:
10h21m06s
